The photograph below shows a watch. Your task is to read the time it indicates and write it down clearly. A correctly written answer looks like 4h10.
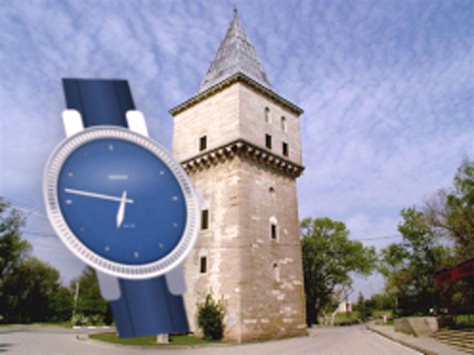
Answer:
6h47
